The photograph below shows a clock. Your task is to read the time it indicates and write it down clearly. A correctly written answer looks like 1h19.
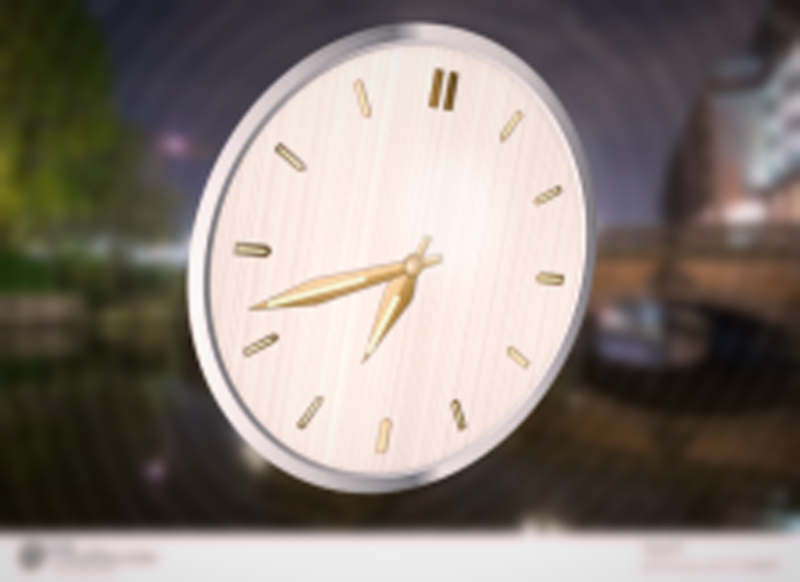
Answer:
6h42
